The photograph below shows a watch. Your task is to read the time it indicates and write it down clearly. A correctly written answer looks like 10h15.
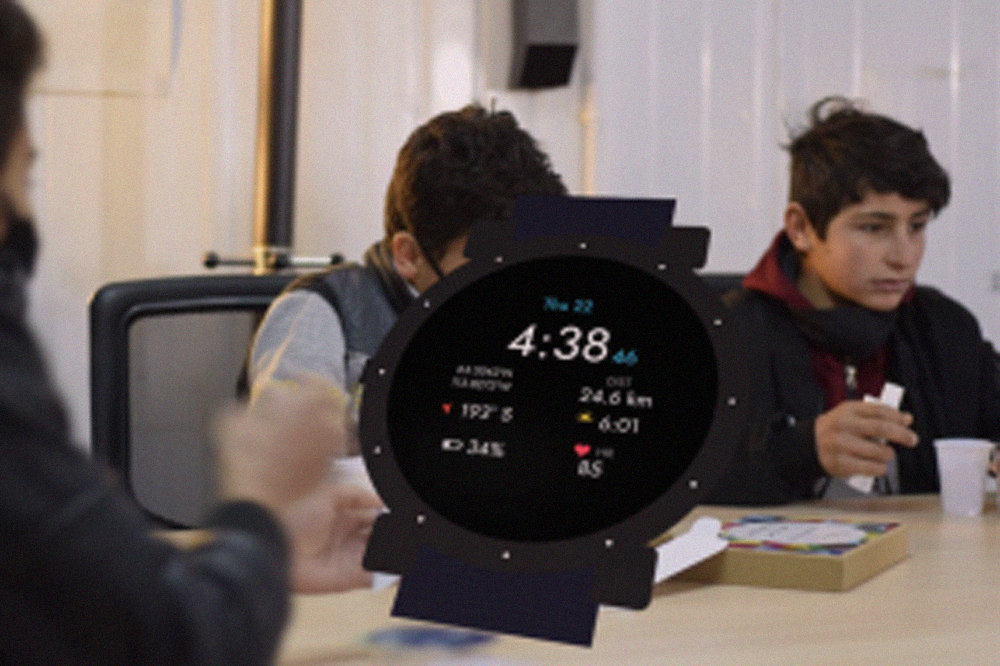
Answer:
4h38
